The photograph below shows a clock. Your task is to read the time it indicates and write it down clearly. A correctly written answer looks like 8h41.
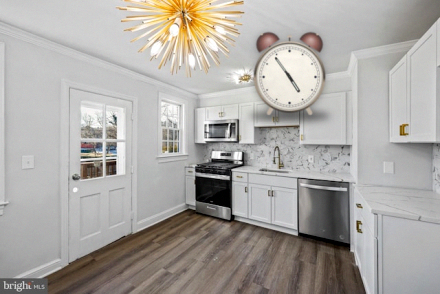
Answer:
4h54
